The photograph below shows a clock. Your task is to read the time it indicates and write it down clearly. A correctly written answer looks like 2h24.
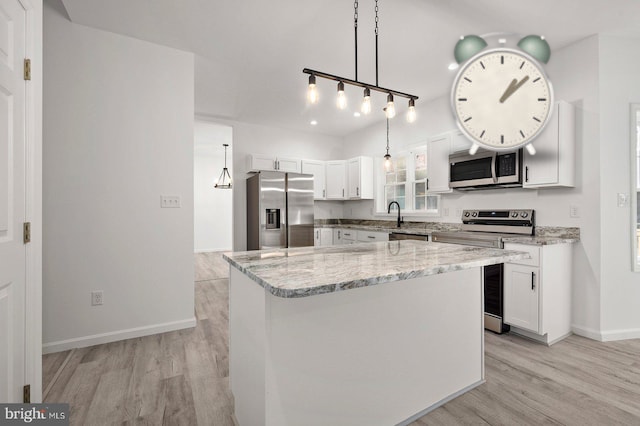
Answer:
1h08
